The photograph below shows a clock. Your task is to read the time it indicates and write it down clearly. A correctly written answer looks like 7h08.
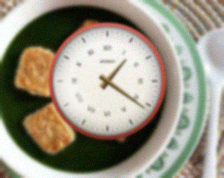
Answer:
1h21
